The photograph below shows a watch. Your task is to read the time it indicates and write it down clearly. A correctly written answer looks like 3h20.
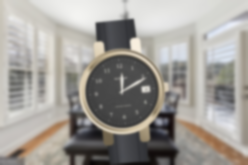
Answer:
12h11
